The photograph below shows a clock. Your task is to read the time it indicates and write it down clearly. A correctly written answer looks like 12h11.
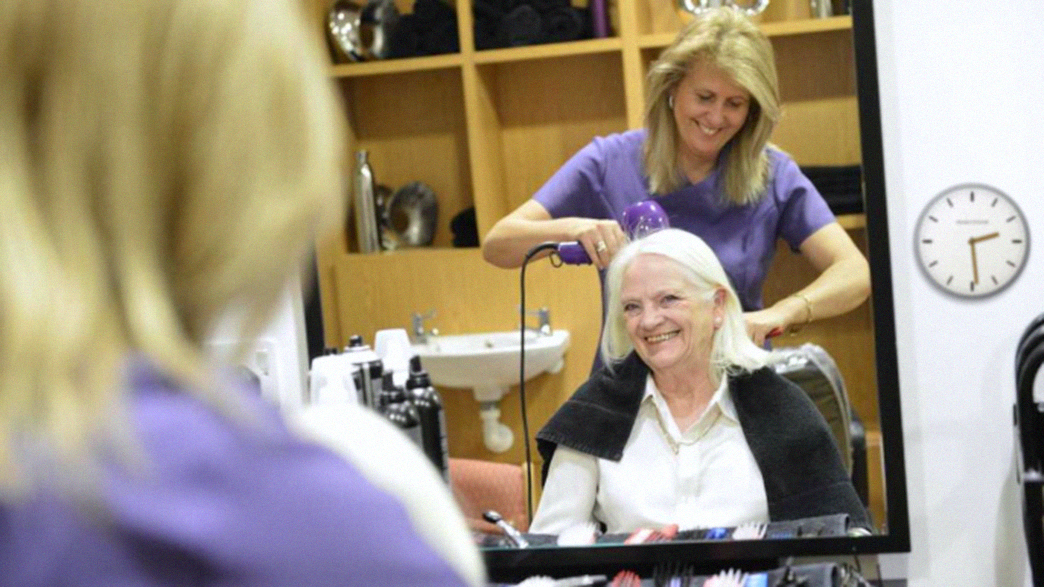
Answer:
2h29
